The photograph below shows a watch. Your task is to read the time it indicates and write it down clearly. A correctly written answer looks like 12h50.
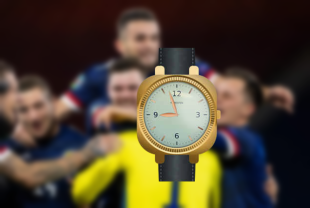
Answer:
8h57
